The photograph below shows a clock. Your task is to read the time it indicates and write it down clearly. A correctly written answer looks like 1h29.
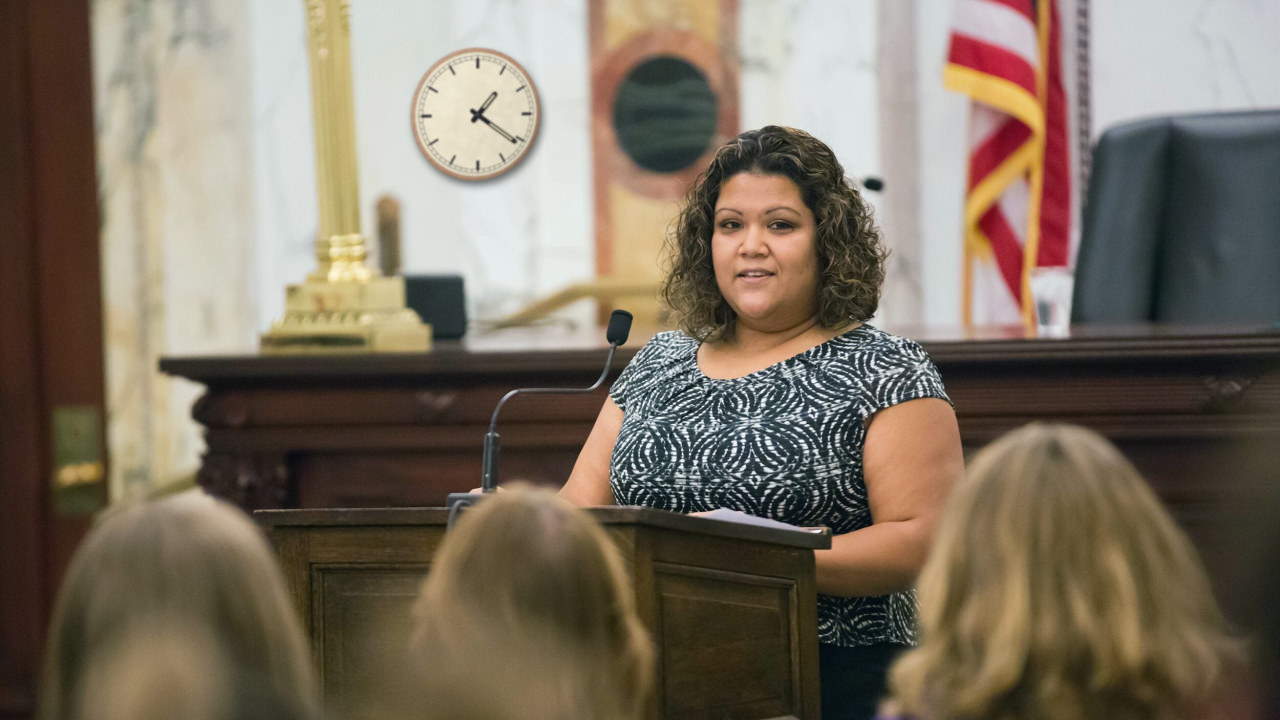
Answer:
1h21
